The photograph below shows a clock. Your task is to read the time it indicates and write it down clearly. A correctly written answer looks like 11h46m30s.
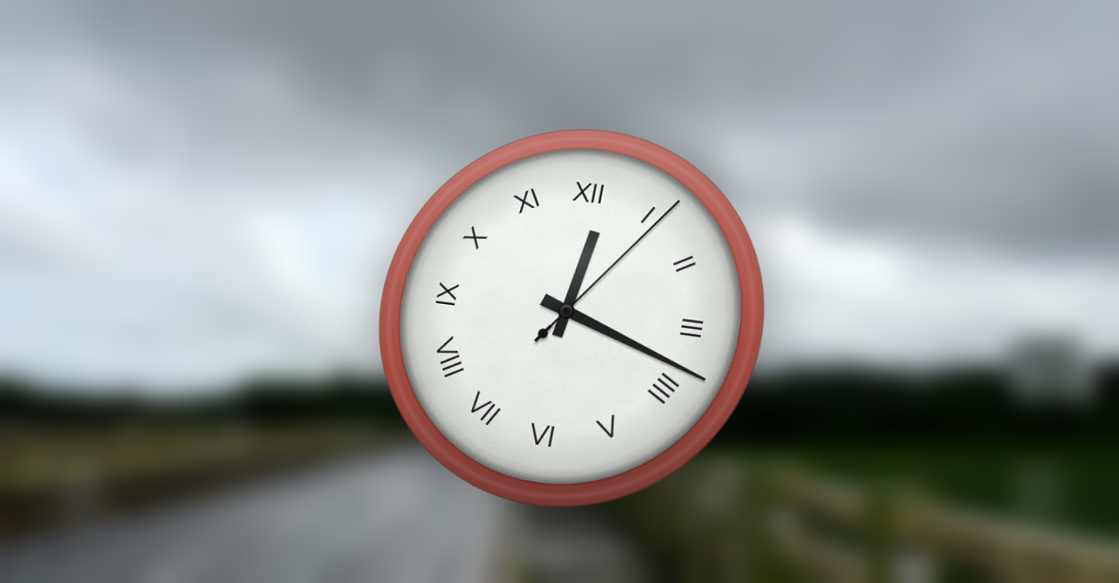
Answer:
12h18m06s
